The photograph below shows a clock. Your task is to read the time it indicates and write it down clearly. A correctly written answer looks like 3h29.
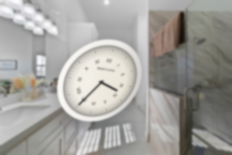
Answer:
3h35
